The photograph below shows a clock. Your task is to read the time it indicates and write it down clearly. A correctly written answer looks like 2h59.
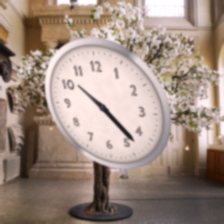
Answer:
10h23
